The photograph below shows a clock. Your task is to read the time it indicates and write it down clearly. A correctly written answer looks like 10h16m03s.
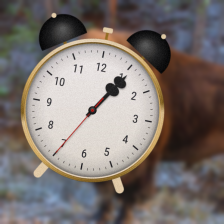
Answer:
1h05m35s
